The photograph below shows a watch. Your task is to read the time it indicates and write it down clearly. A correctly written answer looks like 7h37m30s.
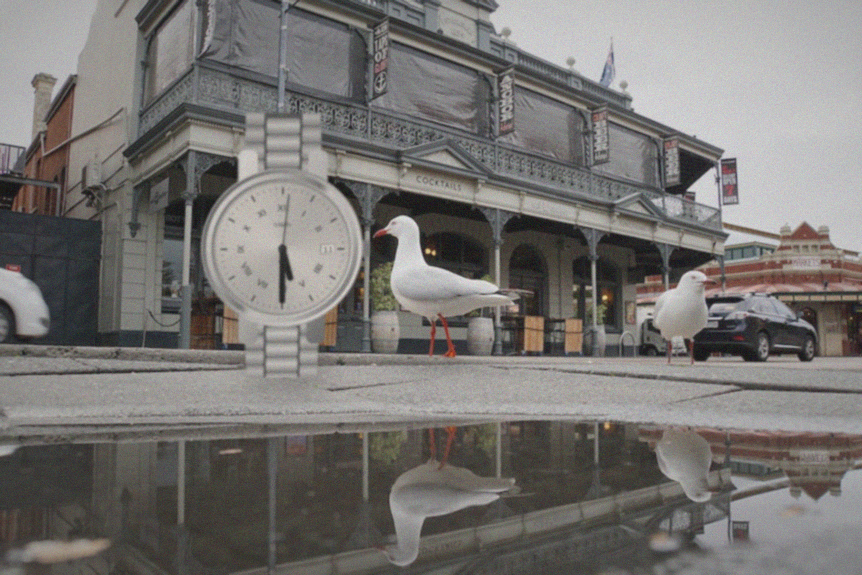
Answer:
5h30m01s
